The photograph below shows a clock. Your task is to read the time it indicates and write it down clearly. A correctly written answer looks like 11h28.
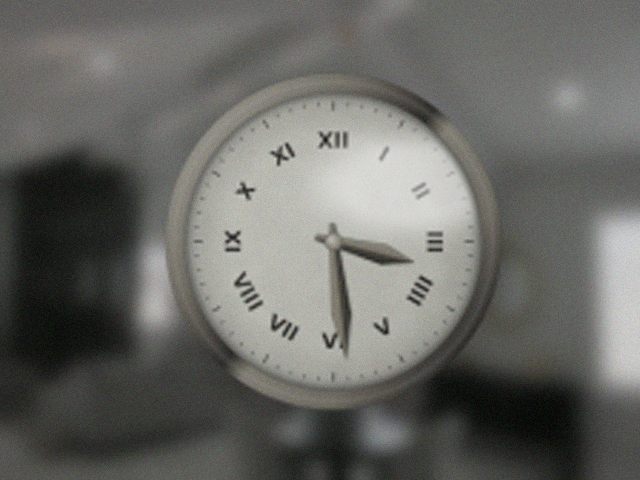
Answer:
3h29
